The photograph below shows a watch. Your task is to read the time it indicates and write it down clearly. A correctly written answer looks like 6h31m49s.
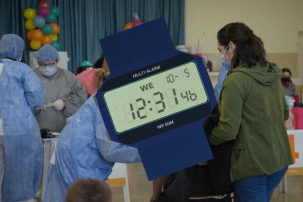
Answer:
12h31m46s
